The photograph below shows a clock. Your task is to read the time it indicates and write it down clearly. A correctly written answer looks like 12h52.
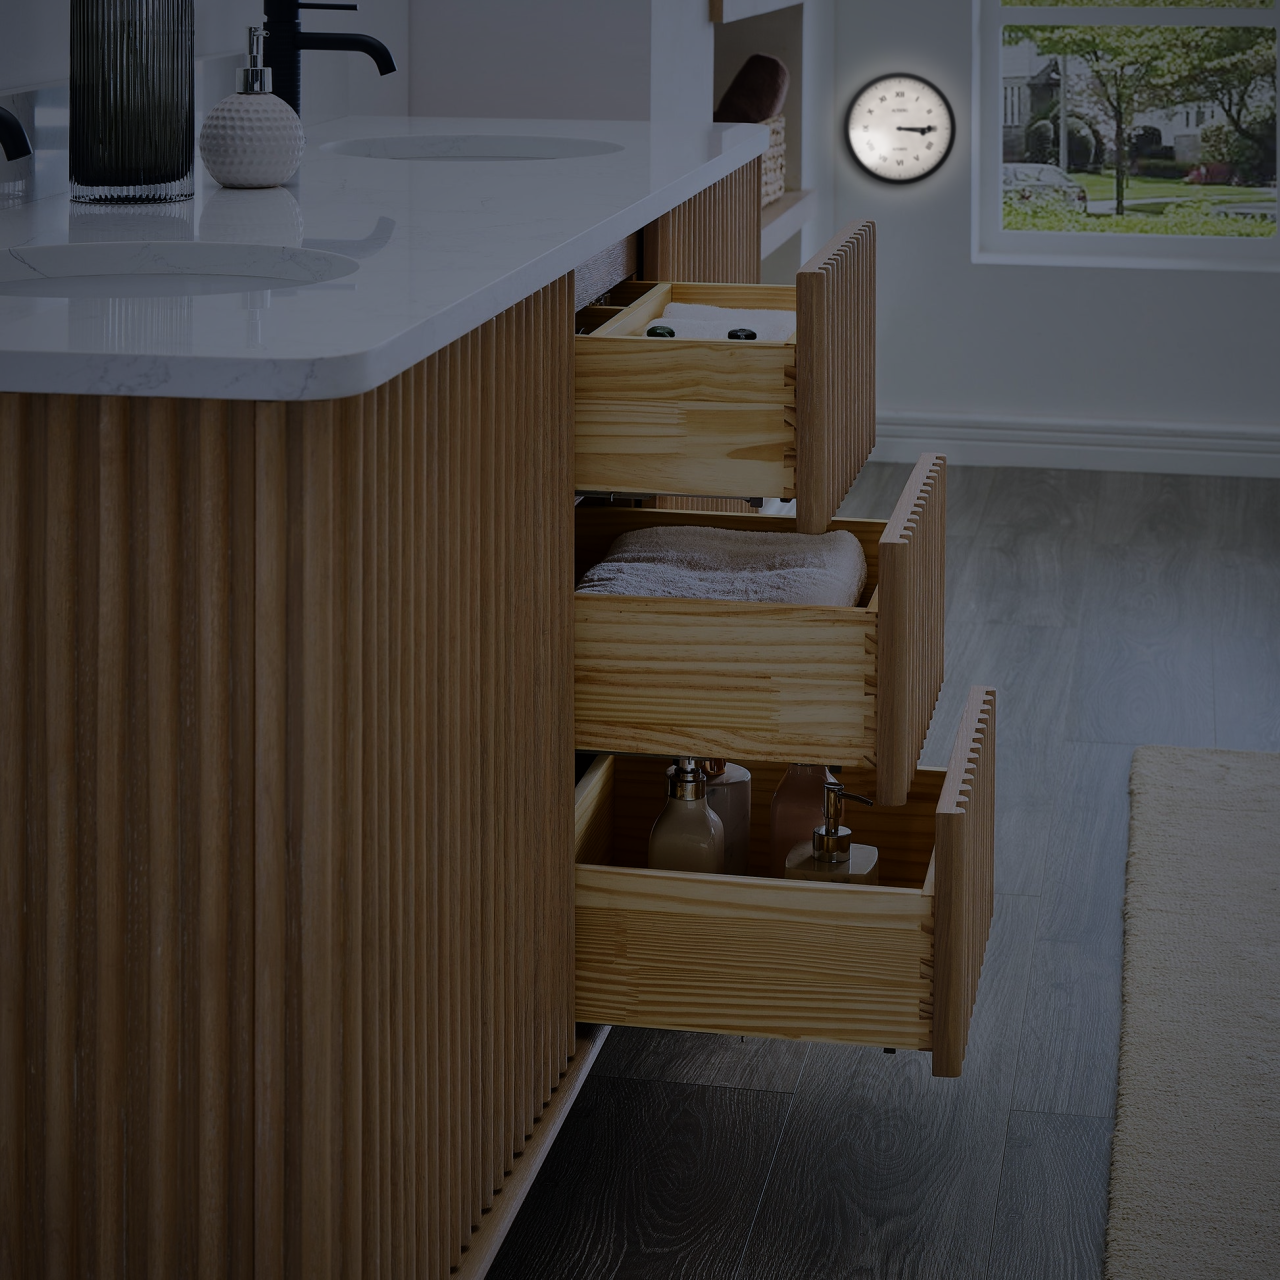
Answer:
3h15
